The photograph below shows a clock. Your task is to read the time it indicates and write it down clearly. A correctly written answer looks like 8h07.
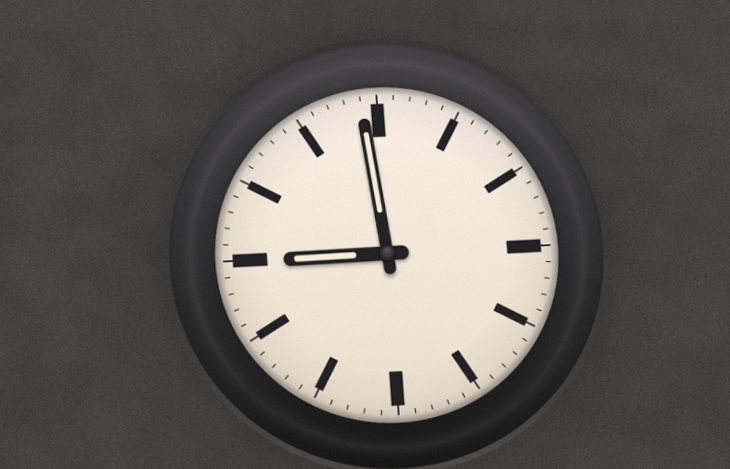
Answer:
8h59
